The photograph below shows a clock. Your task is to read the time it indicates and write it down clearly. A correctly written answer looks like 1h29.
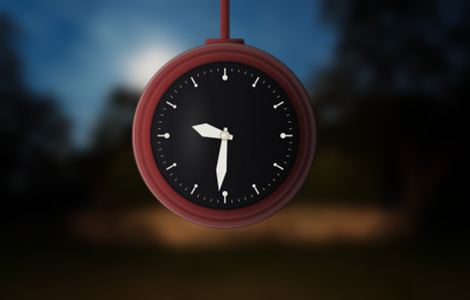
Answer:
9h31
